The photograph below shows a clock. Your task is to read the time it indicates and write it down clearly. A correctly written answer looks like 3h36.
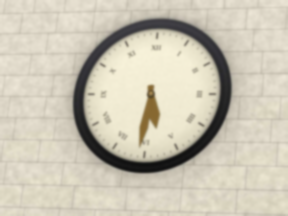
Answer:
5h31
